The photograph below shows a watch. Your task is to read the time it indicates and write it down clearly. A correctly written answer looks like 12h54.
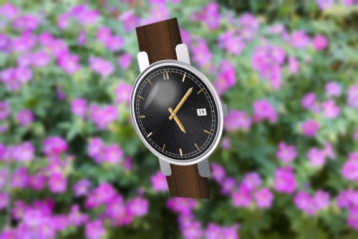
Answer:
5h08
